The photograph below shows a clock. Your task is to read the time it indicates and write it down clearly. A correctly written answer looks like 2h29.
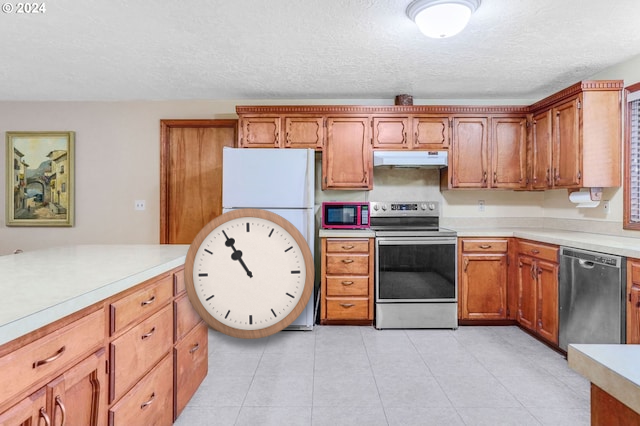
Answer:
10h55
